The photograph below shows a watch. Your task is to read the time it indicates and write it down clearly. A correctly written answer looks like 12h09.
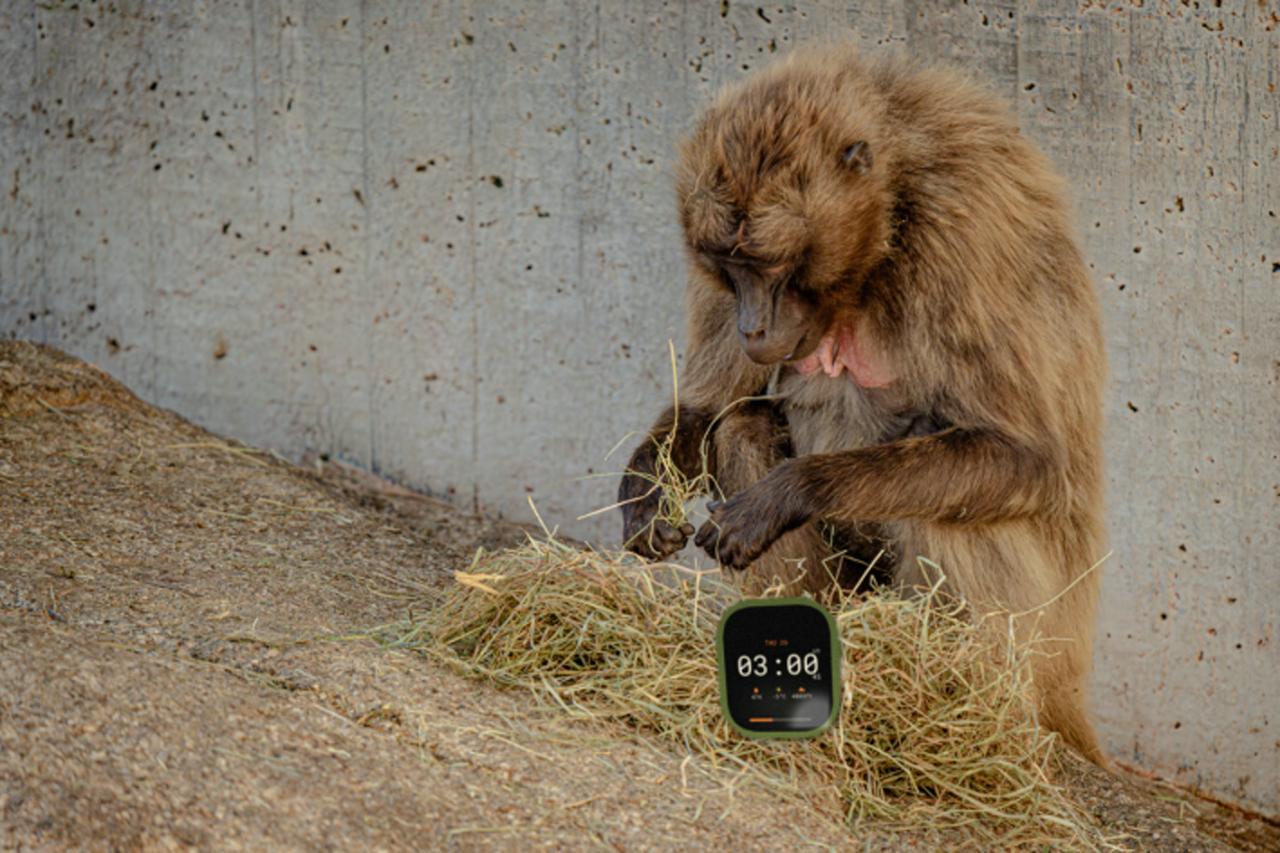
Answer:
3h00
